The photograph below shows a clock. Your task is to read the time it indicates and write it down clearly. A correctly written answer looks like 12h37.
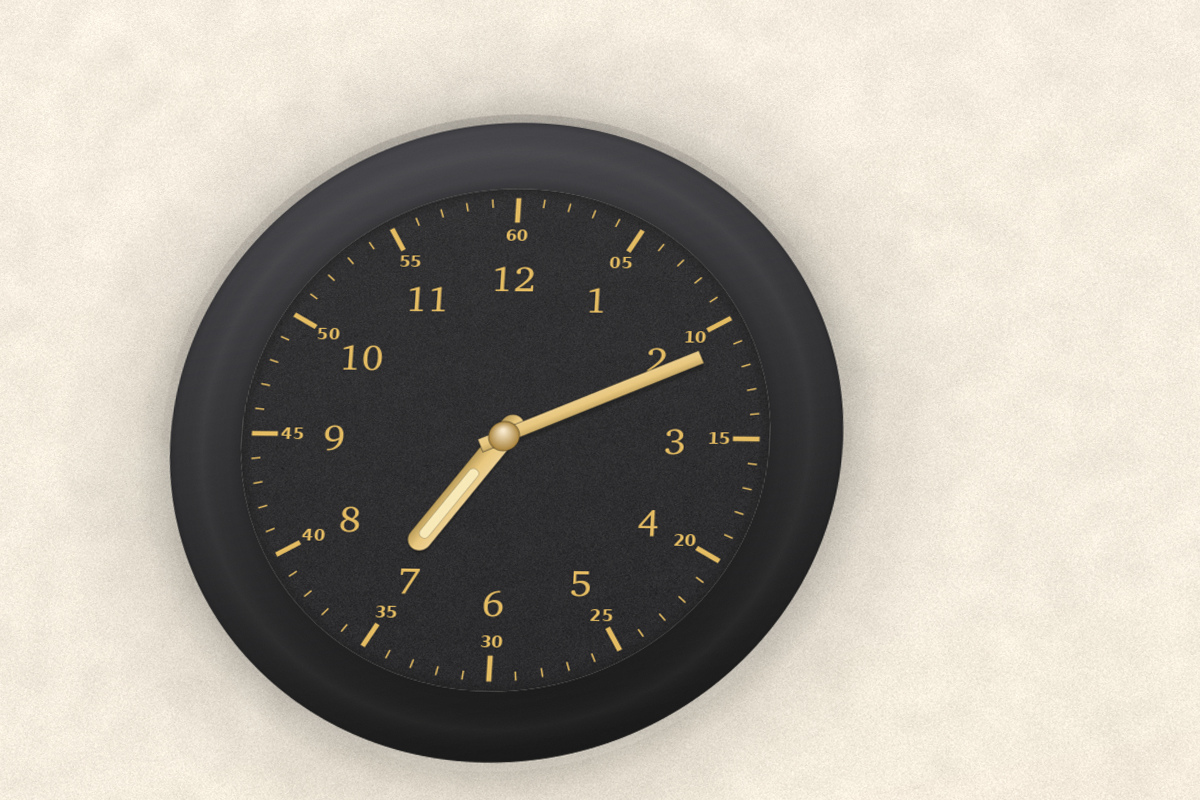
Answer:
7h11
